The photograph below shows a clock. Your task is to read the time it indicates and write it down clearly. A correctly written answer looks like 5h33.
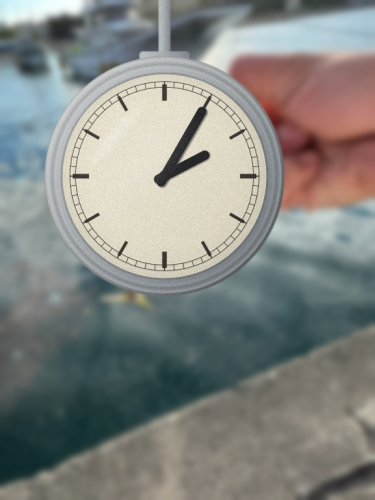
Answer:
2h05
